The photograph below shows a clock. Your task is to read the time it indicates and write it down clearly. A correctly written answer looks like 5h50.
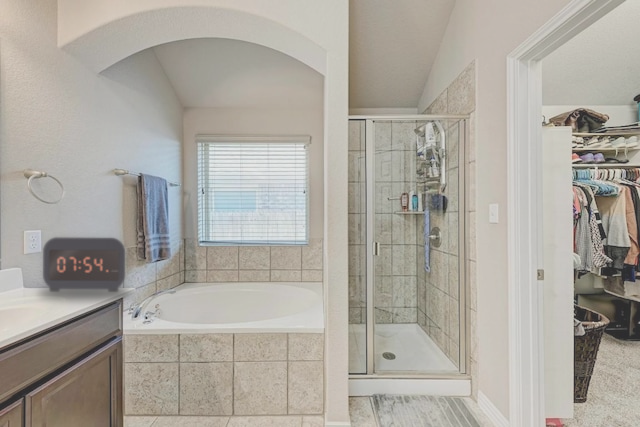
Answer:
7h54
